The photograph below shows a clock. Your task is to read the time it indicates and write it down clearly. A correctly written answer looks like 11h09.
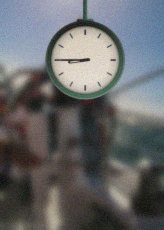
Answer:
8h45
